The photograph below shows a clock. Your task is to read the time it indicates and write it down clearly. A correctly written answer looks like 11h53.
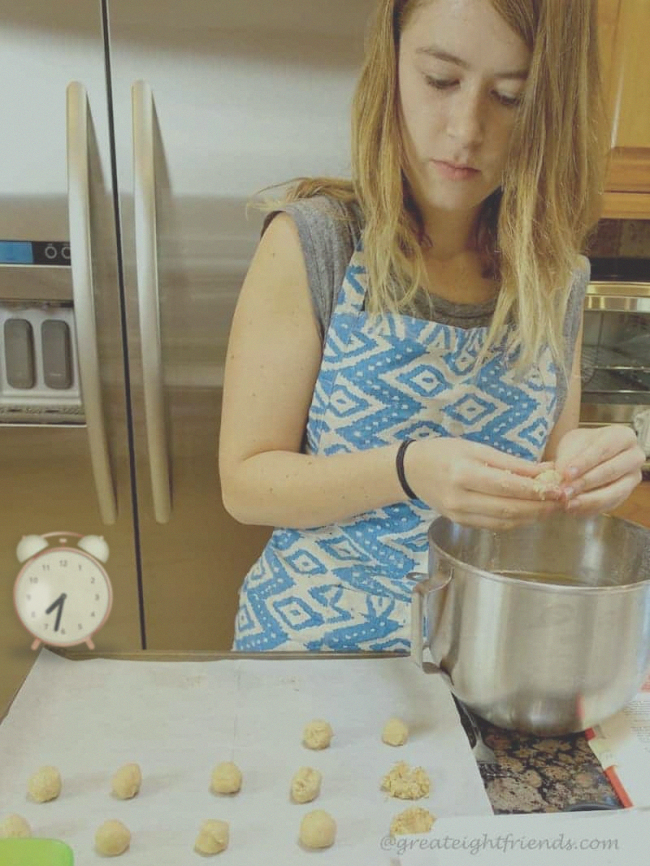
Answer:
7h32
